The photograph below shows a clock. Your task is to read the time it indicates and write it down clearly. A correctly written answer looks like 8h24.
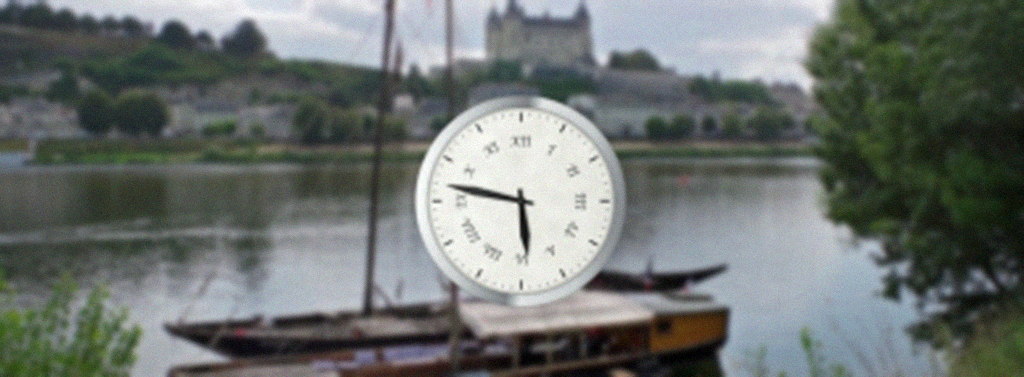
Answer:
5h47
